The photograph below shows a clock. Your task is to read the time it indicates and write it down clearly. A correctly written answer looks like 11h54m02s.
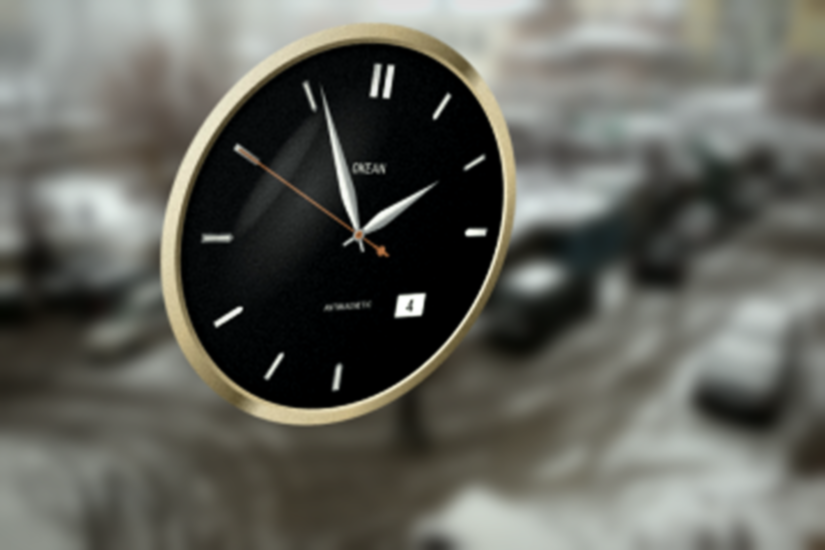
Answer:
1h55m50s
